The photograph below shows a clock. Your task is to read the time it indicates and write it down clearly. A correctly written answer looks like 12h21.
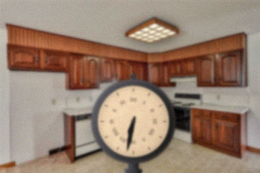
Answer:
6h32
